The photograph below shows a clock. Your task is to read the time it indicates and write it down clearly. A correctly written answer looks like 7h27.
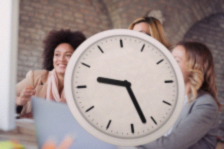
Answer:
9h27
